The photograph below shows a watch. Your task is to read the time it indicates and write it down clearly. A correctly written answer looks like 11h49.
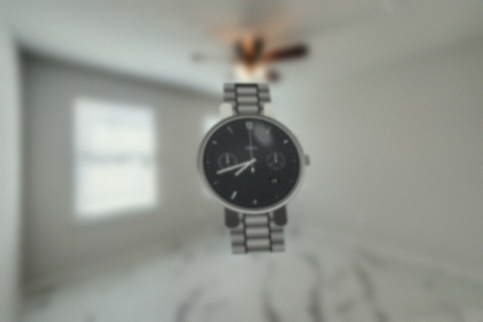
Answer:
7h42
